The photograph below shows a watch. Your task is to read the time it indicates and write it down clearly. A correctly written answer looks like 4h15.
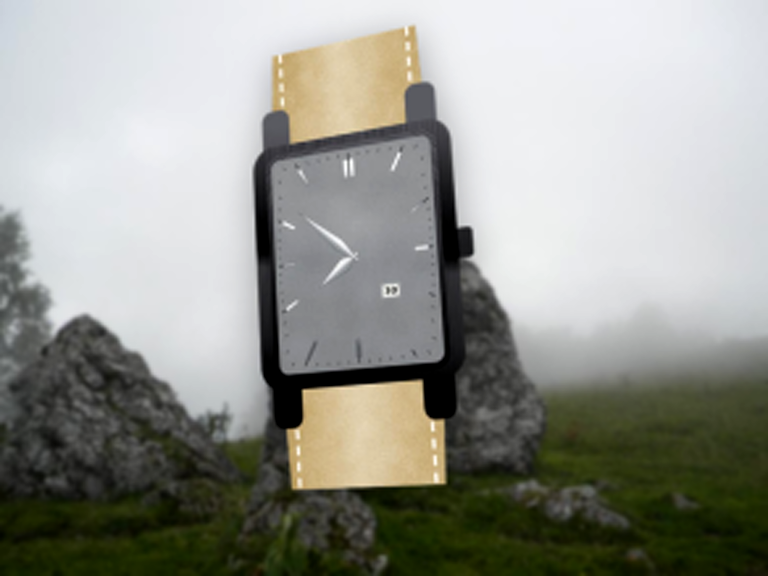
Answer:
7h52
